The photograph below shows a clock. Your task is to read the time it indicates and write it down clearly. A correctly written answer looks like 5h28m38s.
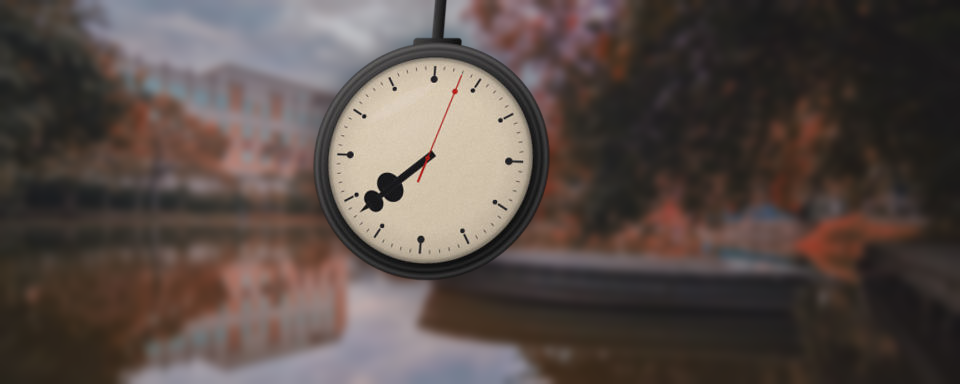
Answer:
7h38m03s
